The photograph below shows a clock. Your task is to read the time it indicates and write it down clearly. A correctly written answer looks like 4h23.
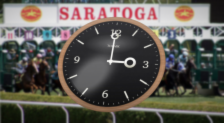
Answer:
3h00
